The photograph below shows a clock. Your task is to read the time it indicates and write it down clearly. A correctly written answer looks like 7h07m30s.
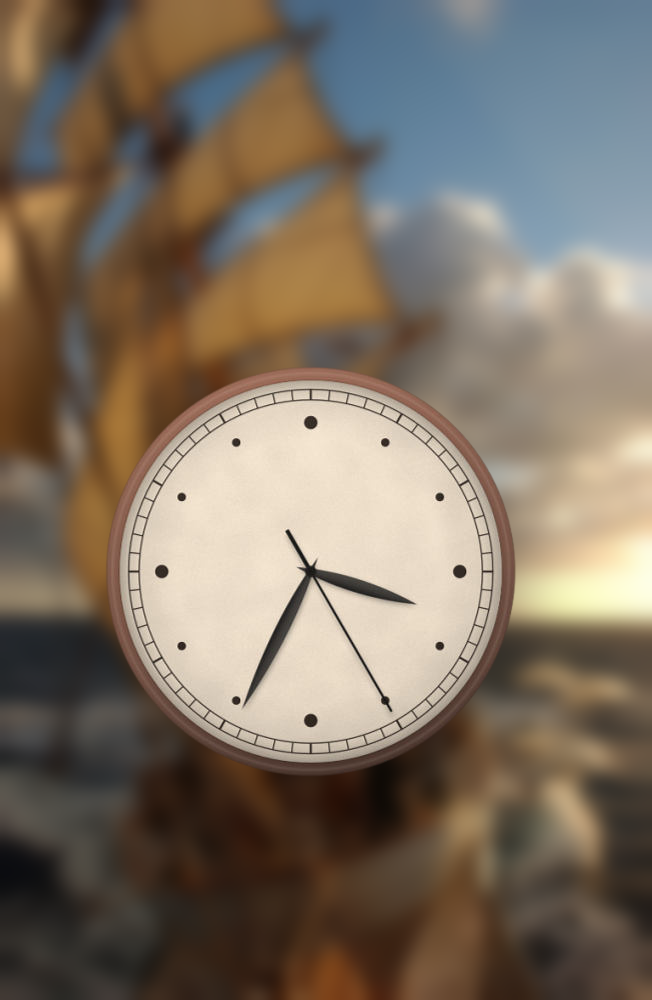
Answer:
3h34m25s
